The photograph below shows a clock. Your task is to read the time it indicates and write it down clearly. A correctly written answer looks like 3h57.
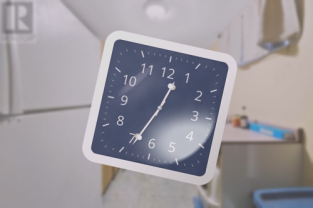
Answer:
12h34
